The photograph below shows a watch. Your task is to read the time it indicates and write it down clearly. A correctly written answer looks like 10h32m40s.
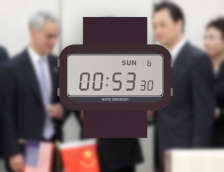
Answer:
0h53m30s
